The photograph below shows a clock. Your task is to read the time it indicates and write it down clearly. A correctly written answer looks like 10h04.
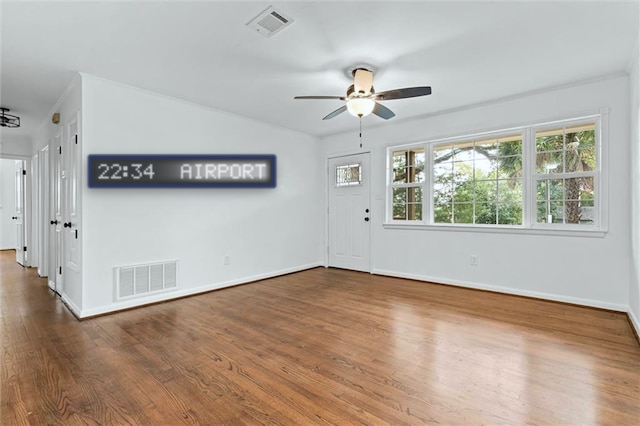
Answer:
22h34
